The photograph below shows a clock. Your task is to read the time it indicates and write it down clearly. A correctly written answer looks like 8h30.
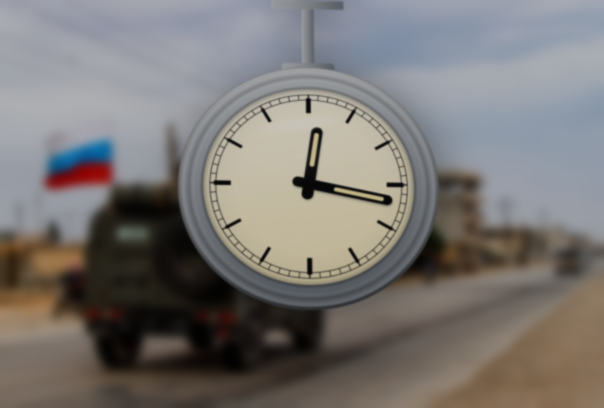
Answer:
12h17
